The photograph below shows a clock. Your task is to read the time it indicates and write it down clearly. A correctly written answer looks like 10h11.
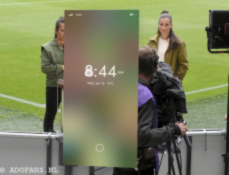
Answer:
8h44
